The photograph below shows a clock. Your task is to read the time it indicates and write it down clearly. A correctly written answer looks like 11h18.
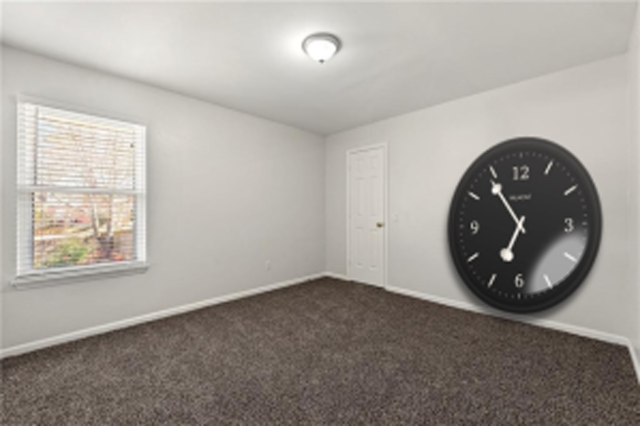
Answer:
6h54
